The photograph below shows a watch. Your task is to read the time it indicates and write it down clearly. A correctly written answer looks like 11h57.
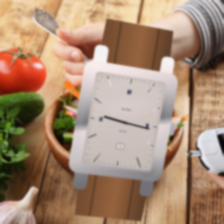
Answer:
9h16
